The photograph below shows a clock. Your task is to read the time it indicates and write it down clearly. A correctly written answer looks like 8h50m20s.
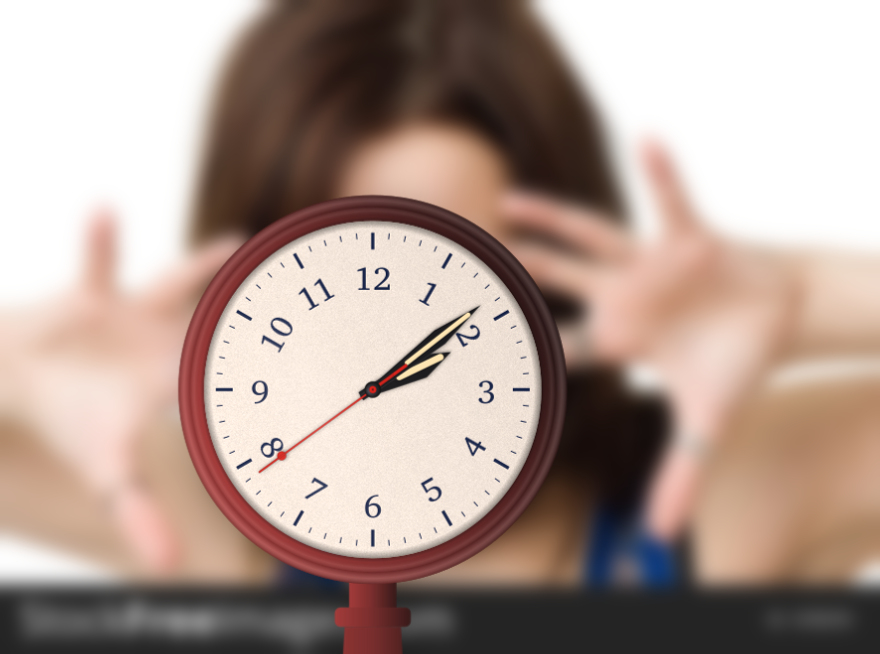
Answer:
2h08m39s
